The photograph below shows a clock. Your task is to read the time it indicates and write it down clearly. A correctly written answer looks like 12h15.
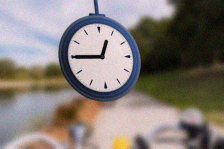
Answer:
12h45
